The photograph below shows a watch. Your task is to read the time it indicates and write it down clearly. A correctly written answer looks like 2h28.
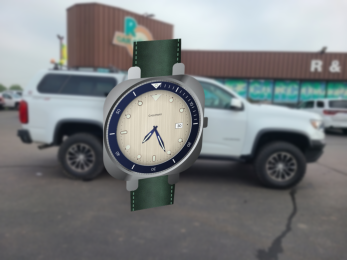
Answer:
7h26
